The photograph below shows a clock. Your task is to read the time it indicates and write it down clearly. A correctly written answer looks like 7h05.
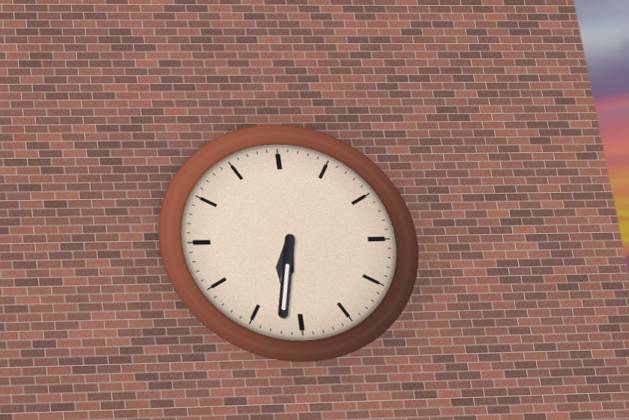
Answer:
6h32
